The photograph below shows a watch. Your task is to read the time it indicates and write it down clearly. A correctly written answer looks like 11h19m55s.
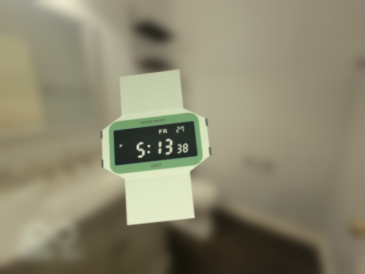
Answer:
5h13m38s
